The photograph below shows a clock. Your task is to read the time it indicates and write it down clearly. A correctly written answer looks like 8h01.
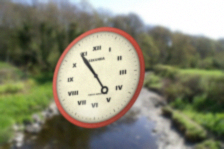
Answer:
4h54
